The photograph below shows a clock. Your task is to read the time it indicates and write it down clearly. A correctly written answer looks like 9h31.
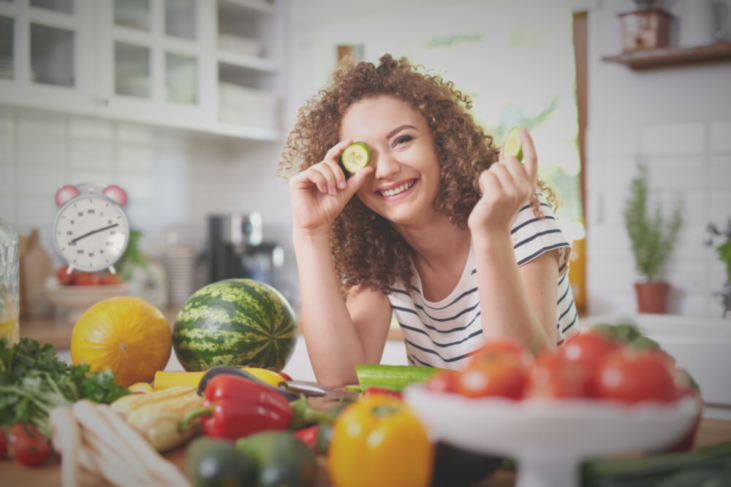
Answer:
8h12
